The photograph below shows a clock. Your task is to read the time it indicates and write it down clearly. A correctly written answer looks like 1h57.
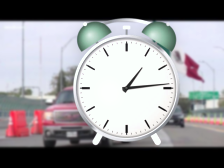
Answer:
1h14
